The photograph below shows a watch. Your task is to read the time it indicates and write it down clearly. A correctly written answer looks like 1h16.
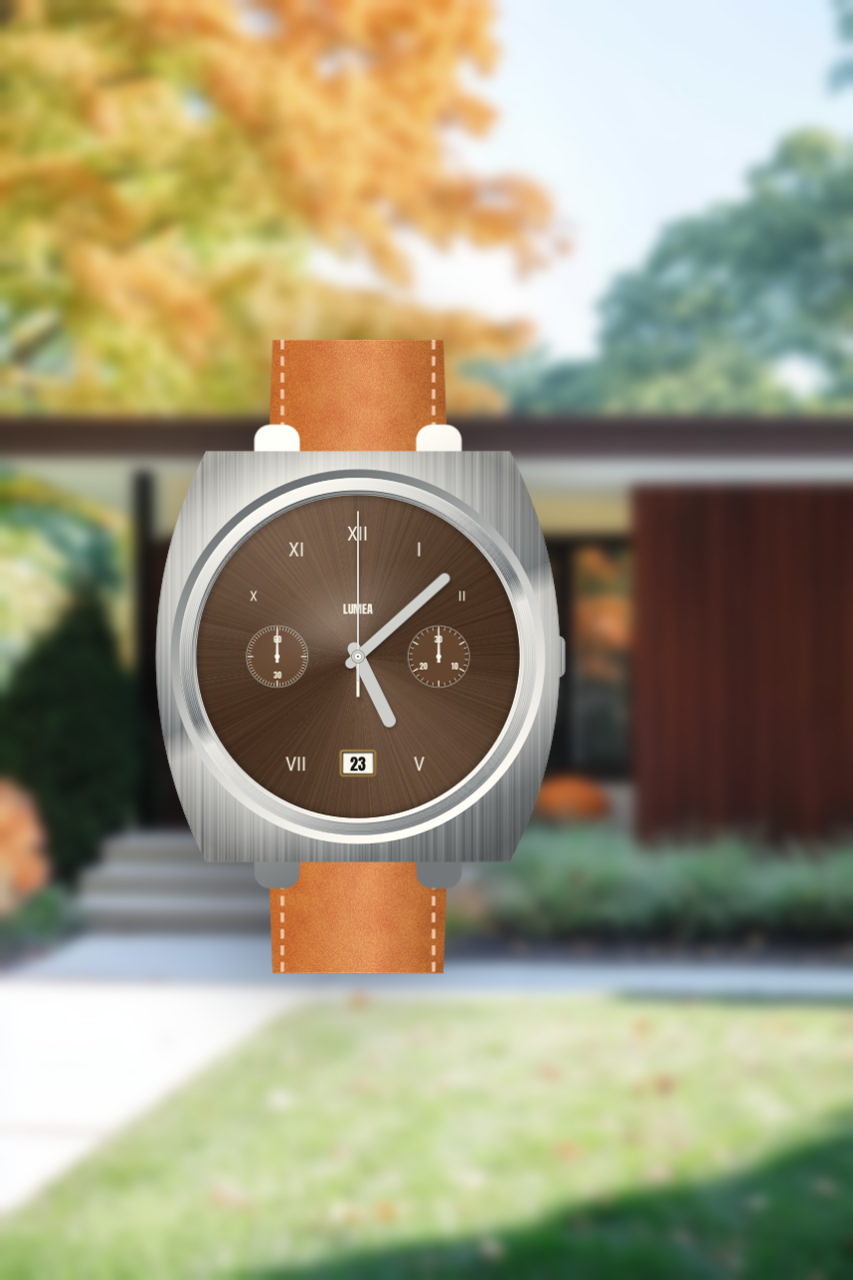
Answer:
5h08
